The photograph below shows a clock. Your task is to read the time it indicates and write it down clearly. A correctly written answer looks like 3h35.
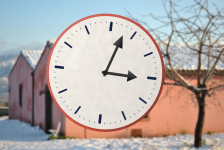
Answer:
3h03
